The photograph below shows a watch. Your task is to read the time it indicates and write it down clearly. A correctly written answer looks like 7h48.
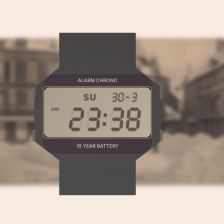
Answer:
23h38
